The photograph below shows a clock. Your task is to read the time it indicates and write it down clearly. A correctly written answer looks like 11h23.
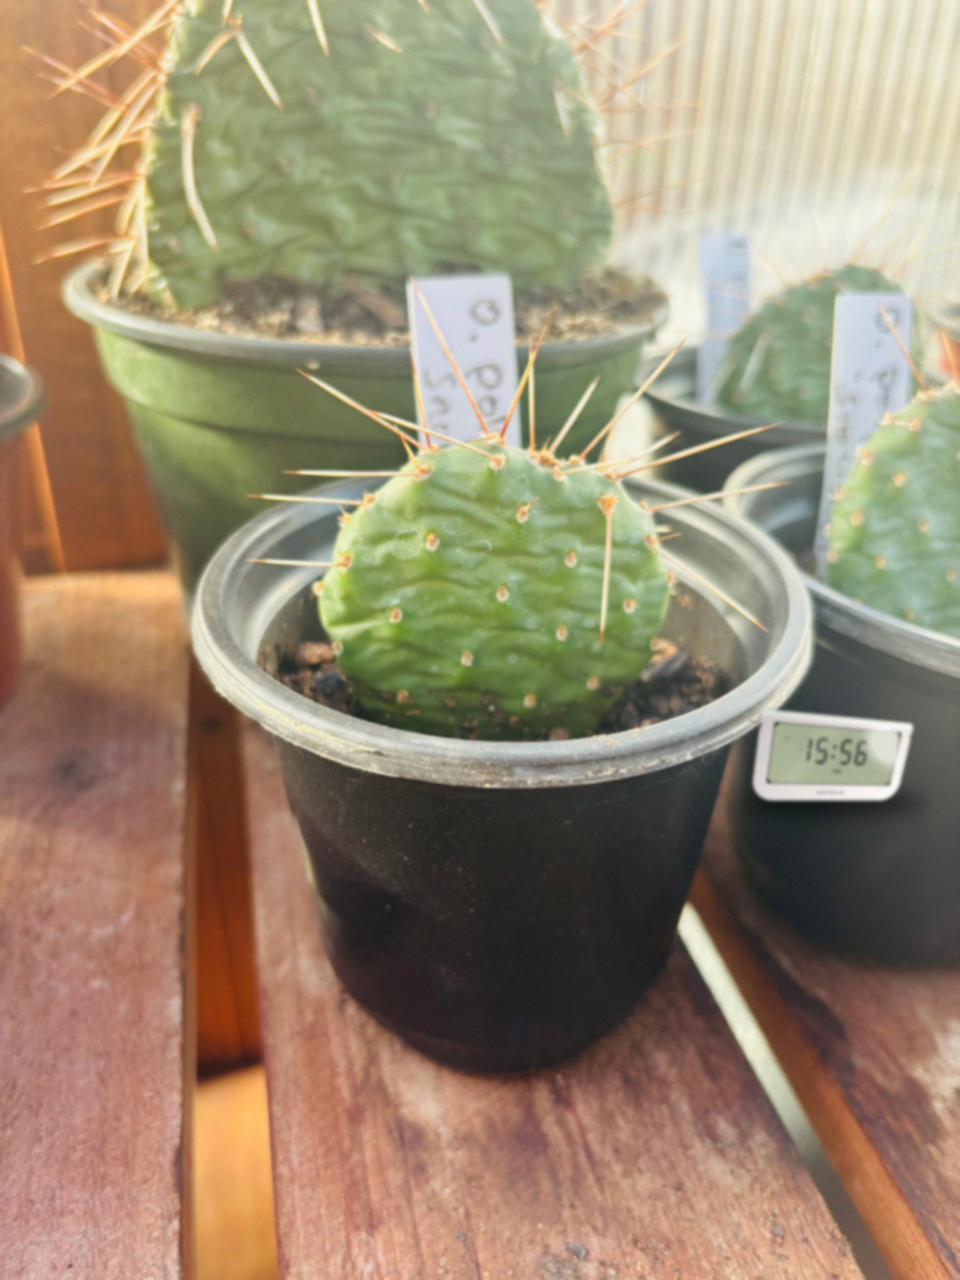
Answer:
15h56
